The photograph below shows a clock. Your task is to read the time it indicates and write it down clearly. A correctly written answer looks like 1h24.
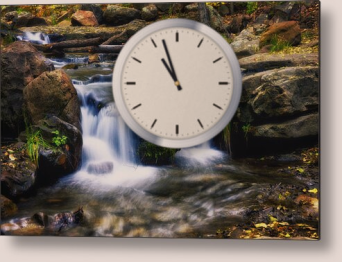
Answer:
10h57
